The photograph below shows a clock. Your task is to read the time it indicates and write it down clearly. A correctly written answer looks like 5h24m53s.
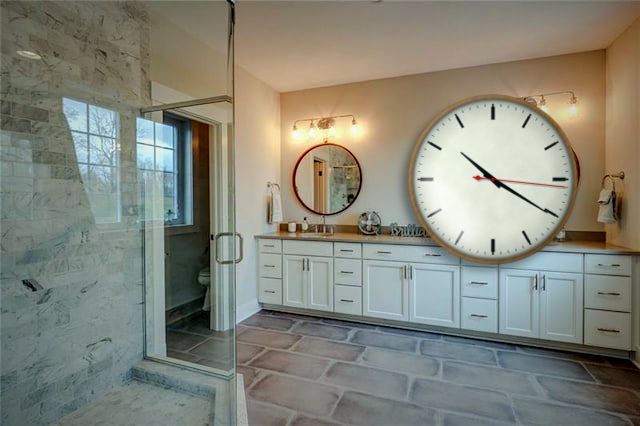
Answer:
10h20m16s
